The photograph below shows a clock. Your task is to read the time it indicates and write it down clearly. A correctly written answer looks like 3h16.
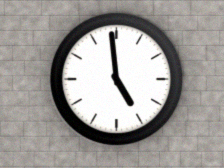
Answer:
4h59
